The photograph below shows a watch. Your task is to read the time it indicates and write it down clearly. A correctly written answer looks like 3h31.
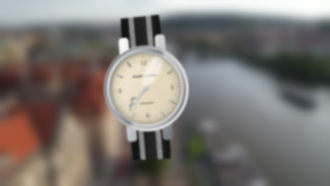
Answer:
7h37
